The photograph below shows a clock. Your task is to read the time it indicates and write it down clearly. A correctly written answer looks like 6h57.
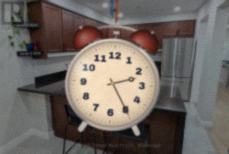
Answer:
2h25
